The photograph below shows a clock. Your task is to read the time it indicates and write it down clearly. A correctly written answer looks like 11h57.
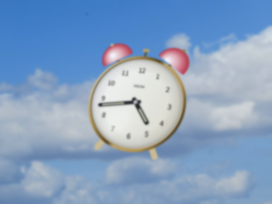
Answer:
4h43
